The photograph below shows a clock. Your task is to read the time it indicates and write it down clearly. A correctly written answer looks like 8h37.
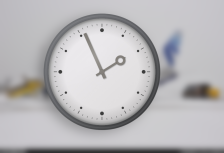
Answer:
1h56
